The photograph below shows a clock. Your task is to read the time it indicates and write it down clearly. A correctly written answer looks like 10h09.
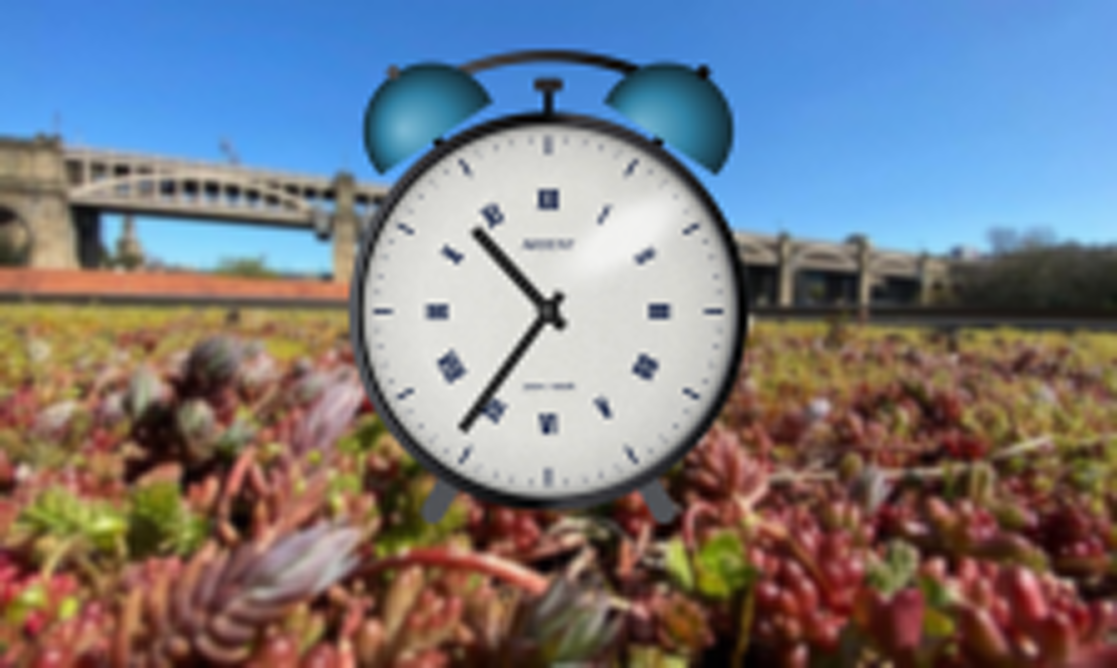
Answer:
10h36
